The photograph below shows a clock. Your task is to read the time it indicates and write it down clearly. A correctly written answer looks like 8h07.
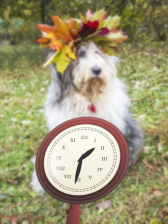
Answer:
1h31
